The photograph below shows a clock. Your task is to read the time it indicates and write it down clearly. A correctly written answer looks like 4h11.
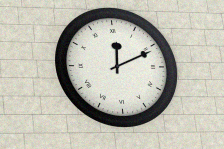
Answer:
12h11
